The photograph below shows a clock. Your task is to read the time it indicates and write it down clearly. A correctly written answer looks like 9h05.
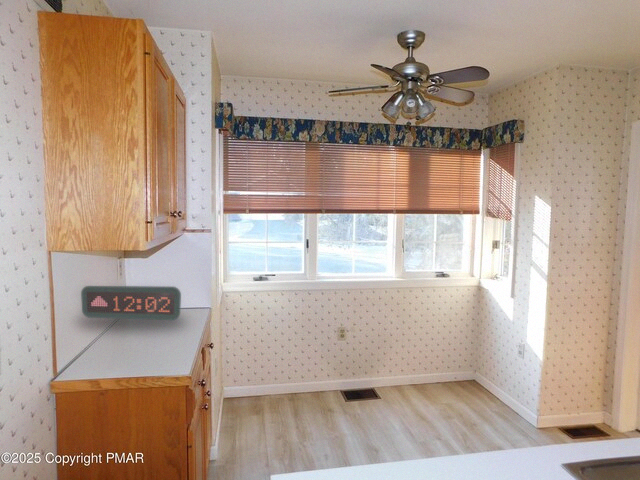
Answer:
12h02
